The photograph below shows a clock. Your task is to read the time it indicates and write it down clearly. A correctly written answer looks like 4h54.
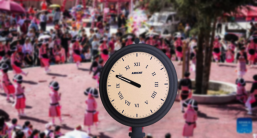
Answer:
9h49
